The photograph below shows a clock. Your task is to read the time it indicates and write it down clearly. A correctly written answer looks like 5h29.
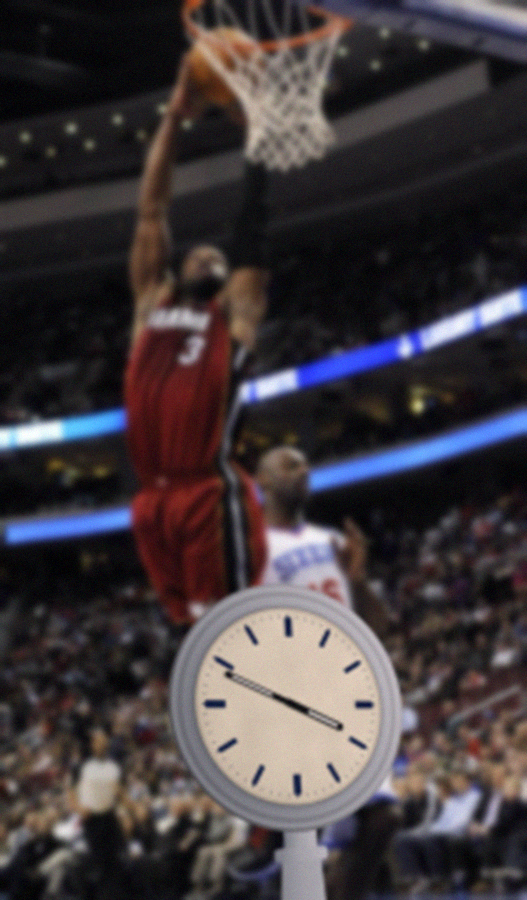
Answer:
3h49
